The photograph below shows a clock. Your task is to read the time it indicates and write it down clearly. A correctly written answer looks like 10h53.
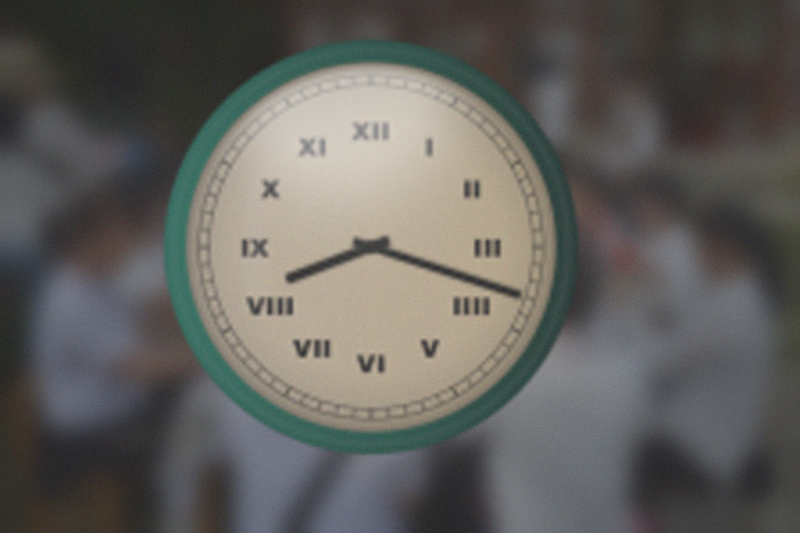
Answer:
8h18
